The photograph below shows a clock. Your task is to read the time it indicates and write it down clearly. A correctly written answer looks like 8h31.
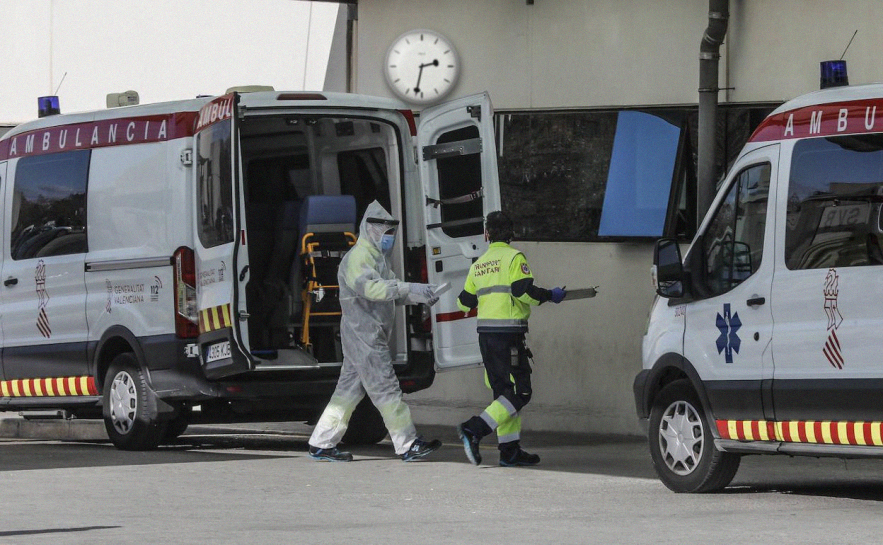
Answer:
2h32
